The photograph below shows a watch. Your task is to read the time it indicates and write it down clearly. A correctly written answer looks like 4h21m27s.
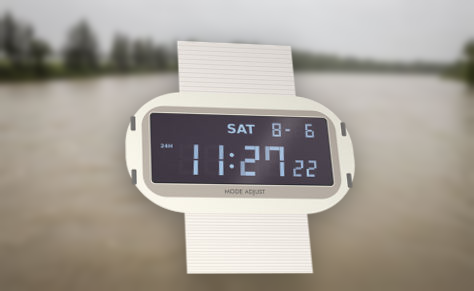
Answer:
11h27m22s
